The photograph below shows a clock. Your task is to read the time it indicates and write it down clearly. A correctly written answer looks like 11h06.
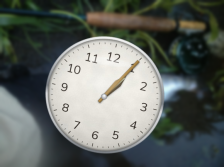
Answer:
1h05
